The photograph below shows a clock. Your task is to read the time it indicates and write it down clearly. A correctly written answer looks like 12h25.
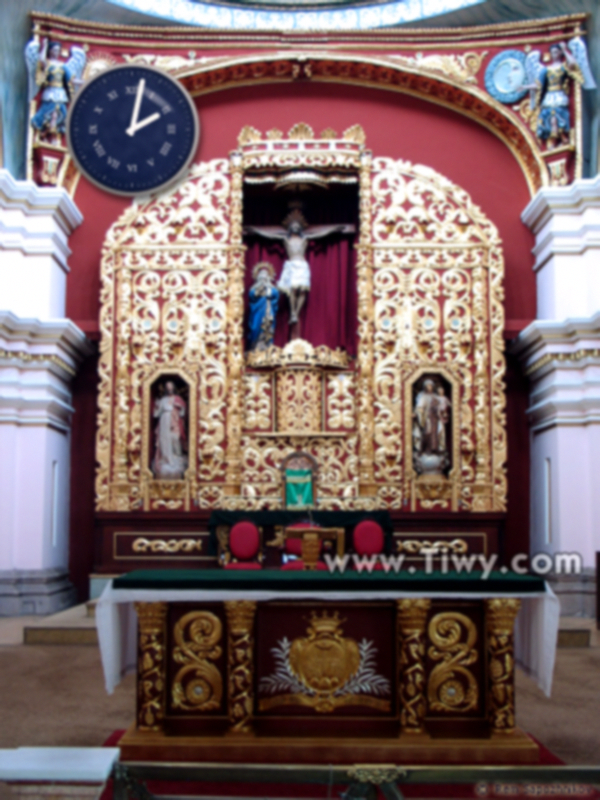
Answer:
2h02
